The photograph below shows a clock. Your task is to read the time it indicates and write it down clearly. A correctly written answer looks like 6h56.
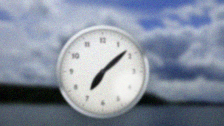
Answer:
7h08
